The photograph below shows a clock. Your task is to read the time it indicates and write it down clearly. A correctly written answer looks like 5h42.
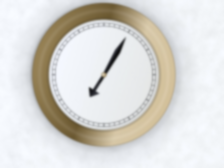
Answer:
7h05
